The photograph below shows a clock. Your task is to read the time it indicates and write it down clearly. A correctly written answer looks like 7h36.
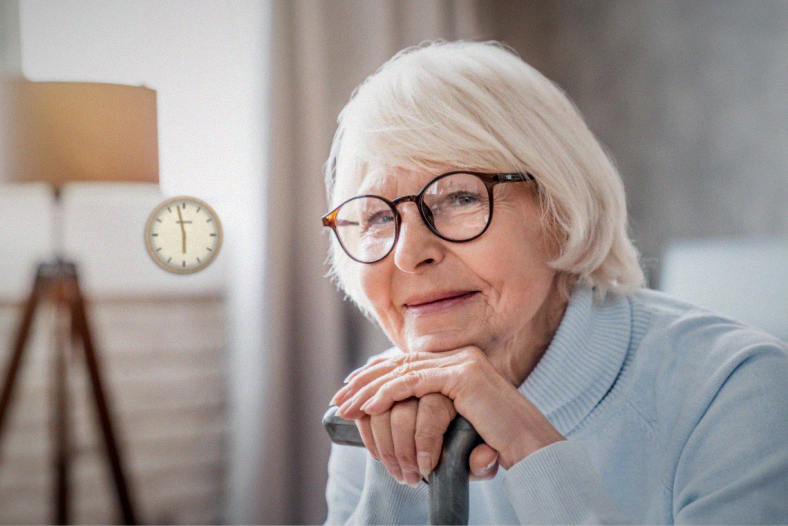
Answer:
5h58
